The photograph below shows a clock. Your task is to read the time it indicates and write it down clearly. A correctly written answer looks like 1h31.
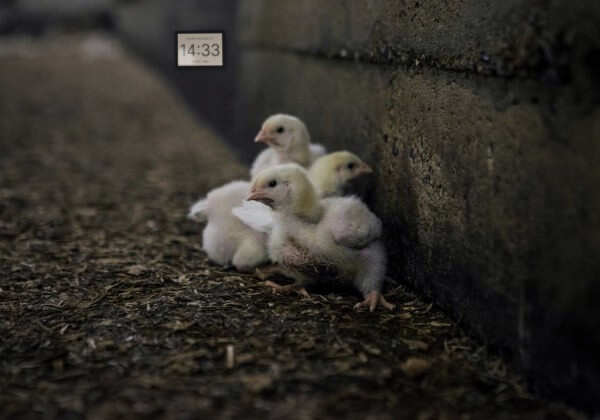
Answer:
14h33
